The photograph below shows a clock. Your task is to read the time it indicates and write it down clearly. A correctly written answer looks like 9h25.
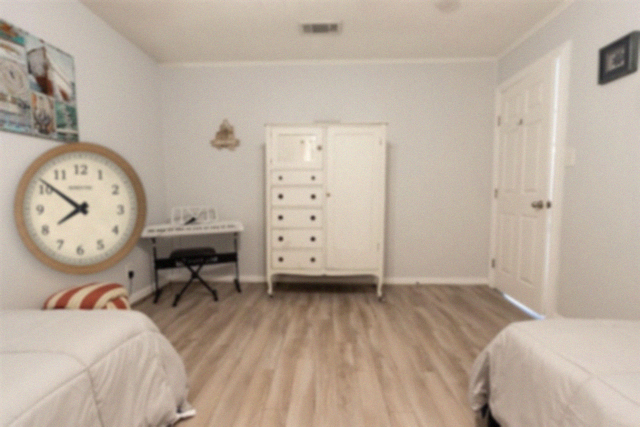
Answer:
7h51
